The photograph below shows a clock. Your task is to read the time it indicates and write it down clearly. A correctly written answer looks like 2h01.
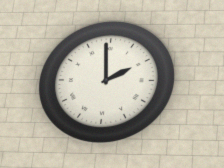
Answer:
1h59
